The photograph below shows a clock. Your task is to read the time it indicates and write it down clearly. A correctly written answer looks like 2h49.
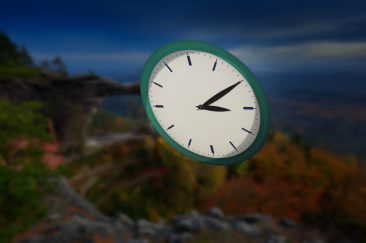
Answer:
3h10
